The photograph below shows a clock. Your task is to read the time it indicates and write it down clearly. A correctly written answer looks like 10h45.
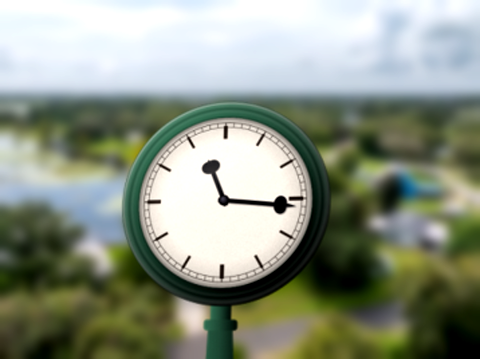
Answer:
11h16
